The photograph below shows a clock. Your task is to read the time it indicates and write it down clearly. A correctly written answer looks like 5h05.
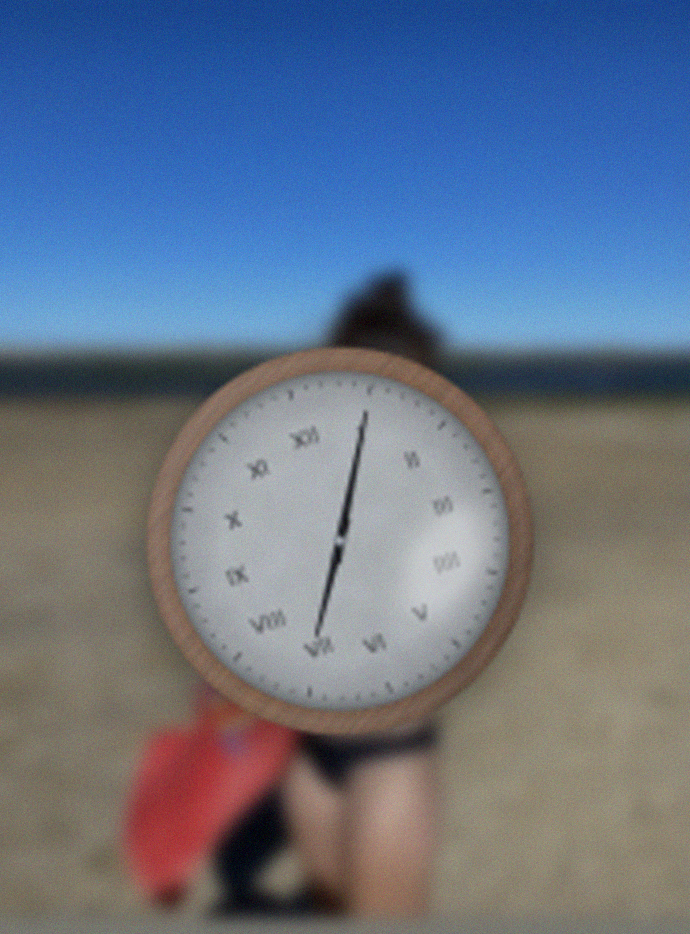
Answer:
7h05
